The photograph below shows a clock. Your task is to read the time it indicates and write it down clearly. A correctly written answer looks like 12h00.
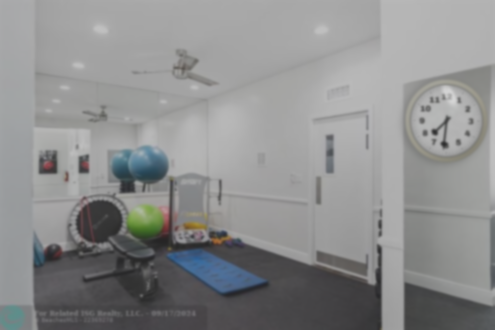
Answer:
7h31
